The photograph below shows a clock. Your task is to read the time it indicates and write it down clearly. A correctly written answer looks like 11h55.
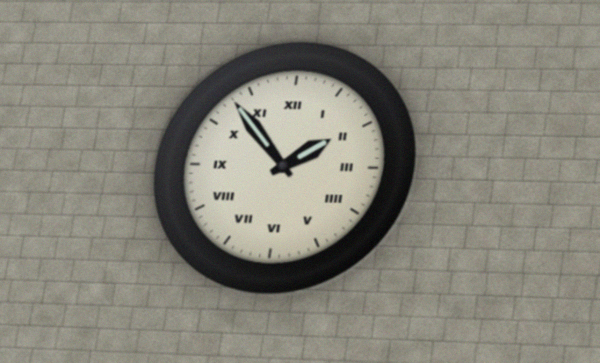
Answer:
1h53
